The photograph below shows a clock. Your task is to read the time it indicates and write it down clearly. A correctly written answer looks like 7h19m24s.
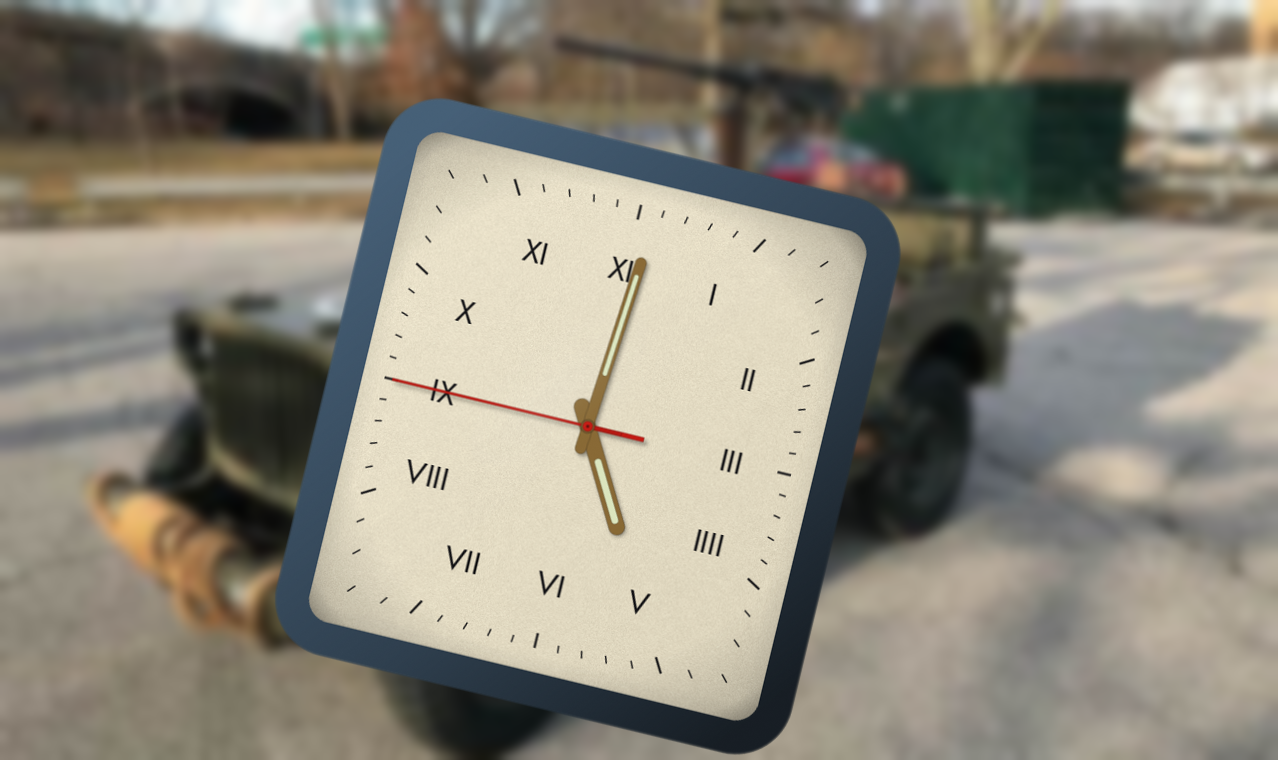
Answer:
5h00m45s
